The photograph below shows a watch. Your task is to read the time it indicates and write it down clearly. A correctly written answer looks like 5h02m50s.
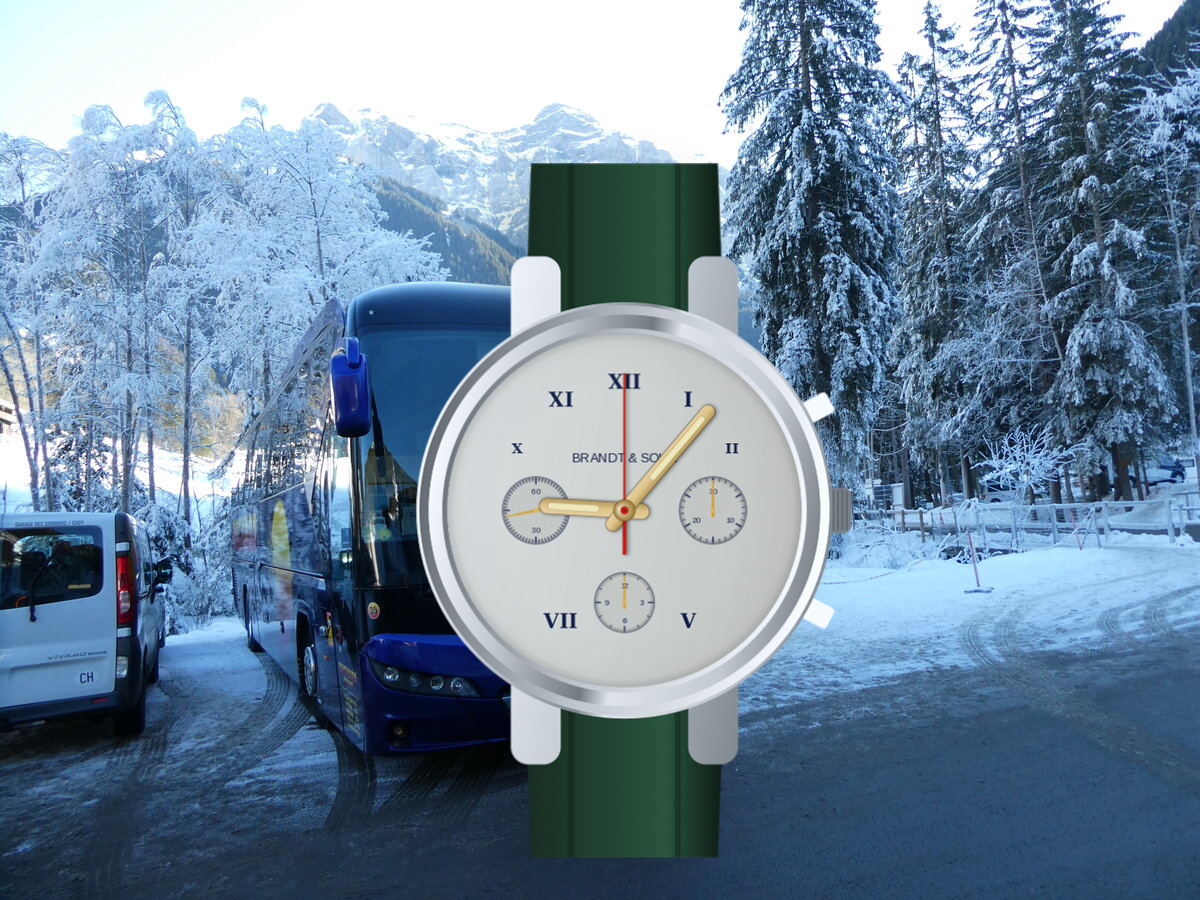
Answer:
9h06m43s
